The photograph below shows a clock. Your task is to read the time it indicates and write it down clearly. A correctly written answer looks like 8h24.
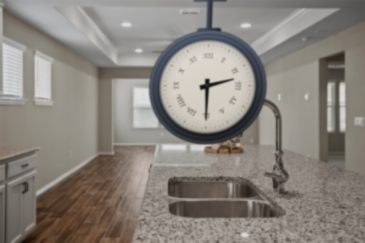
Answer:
2h30
